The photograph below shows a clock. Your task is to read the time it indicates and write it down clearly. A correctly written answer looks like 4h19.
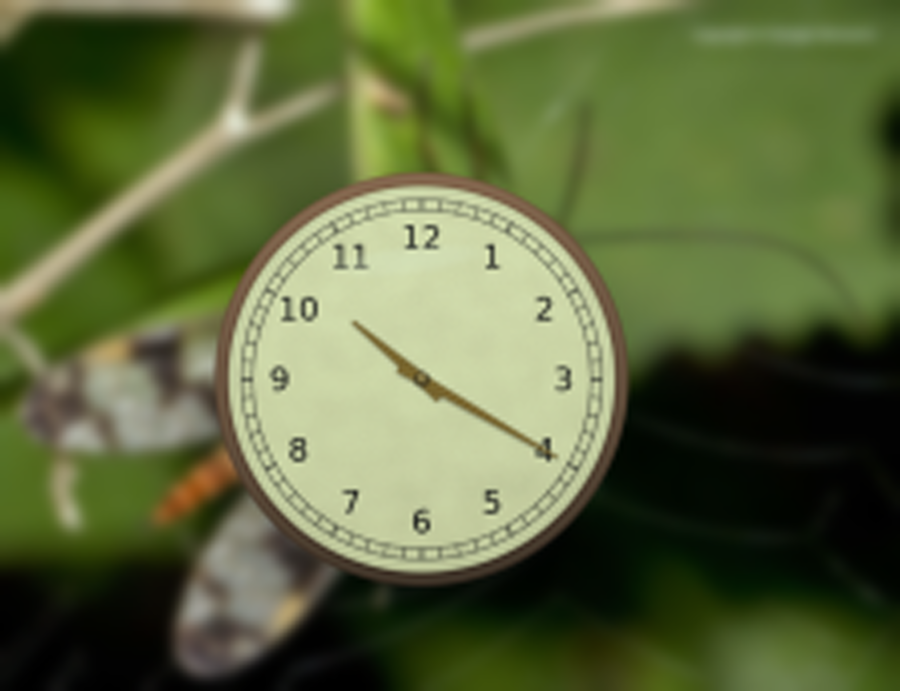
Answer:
10h20
